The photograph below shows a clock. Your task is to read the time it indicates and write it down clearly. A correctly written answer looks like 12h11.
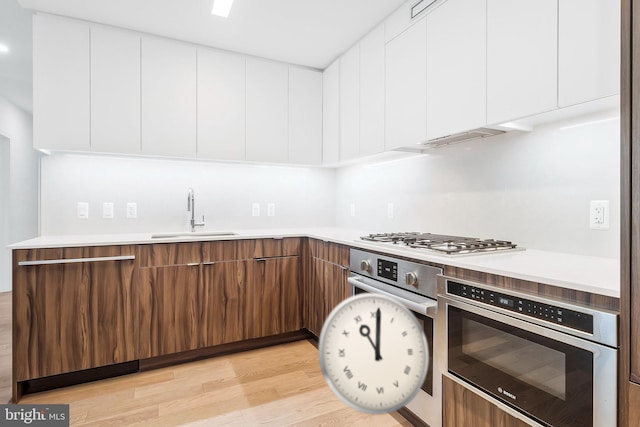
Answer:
11h01
